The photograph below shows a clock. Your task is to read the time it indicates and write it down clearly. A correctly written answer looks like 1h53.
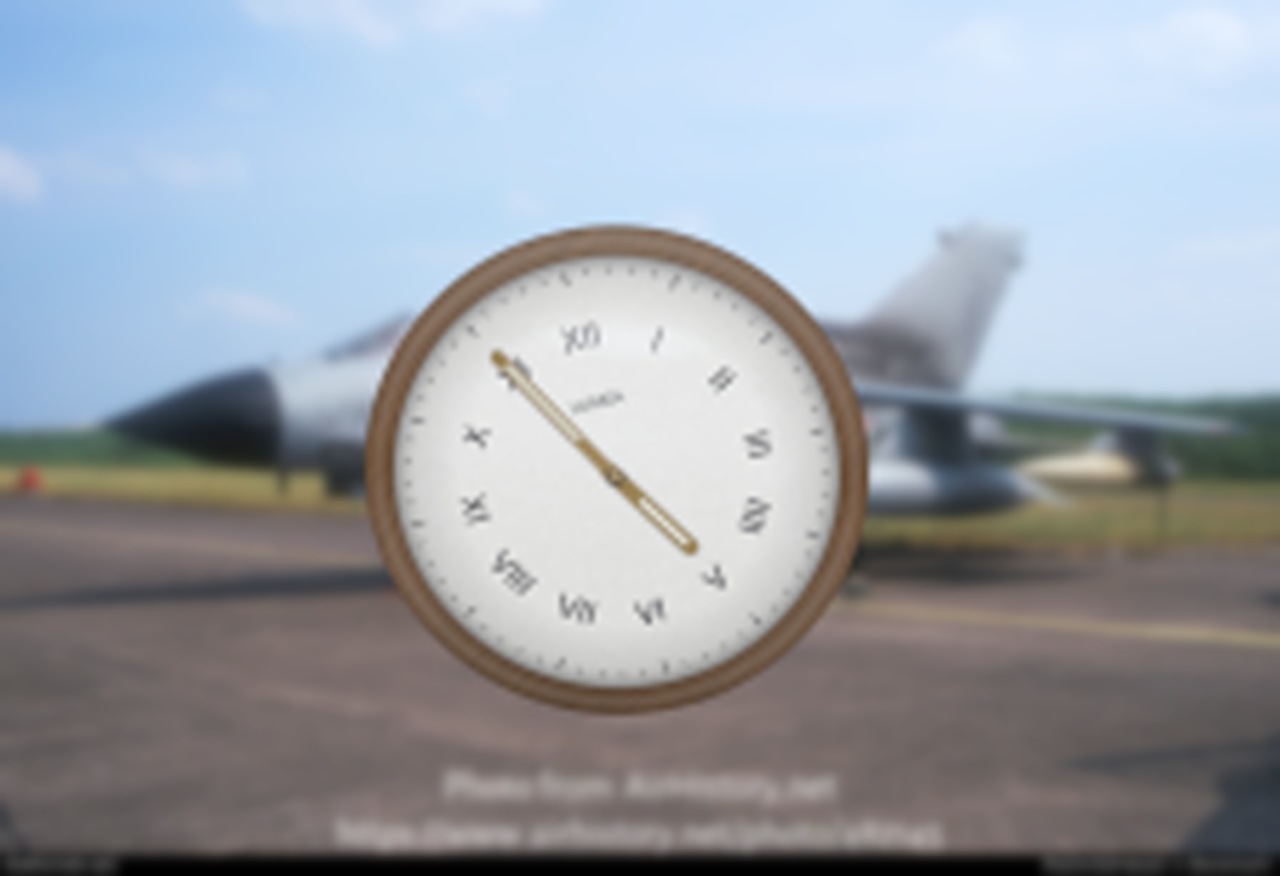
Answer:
4h55
